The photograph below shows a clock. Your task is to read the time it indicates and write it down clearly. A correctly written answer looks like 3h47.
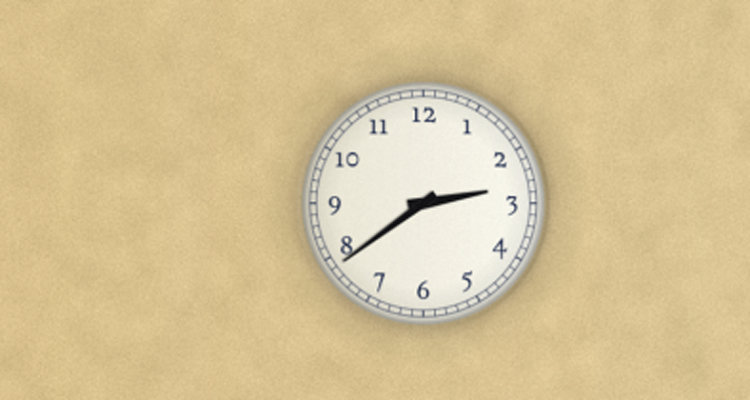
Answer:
2h39
